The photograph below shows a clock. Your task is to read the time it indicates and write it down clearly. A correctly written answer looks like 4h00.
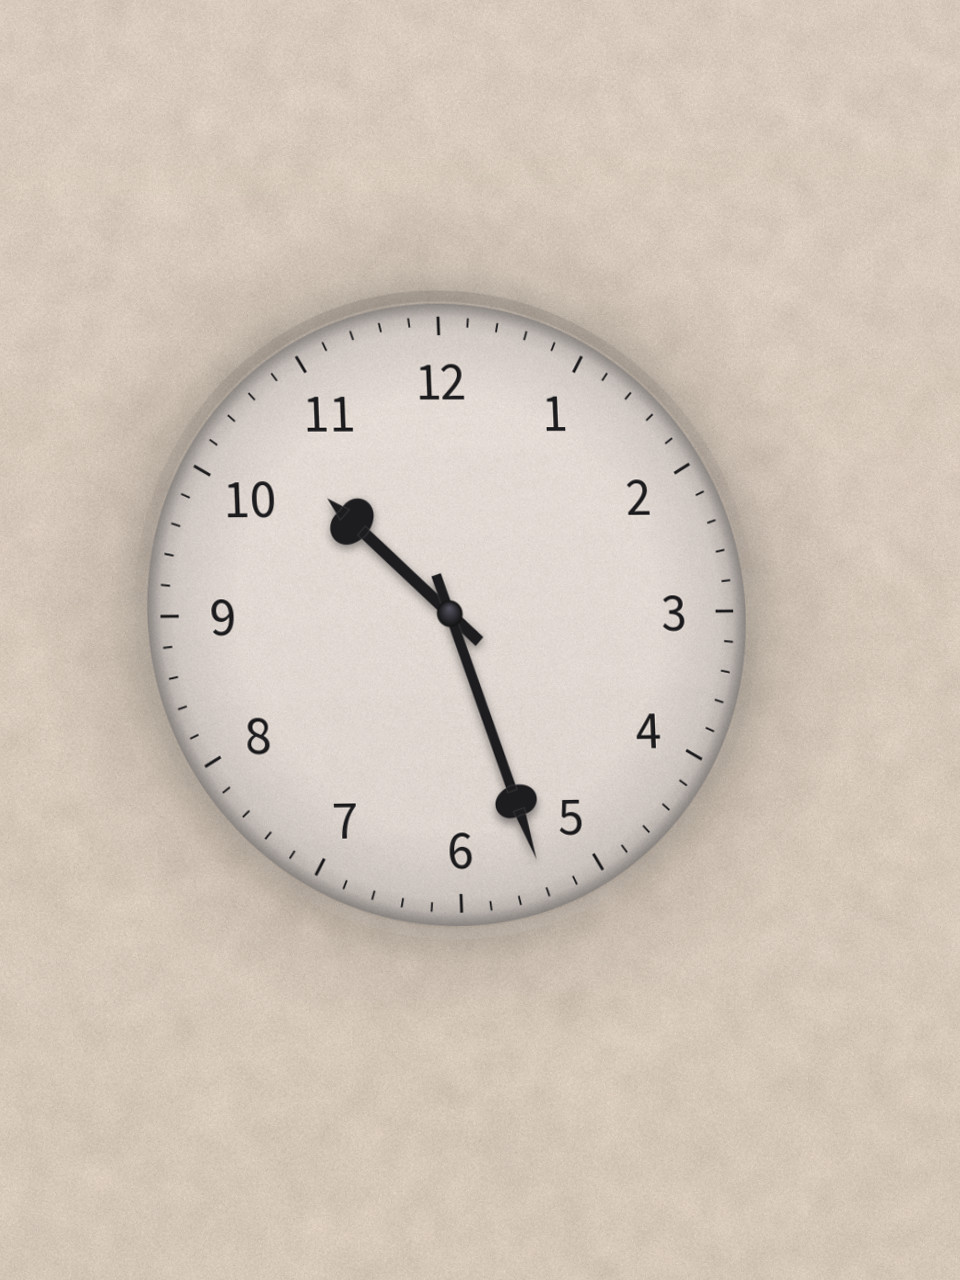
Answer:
10h27
